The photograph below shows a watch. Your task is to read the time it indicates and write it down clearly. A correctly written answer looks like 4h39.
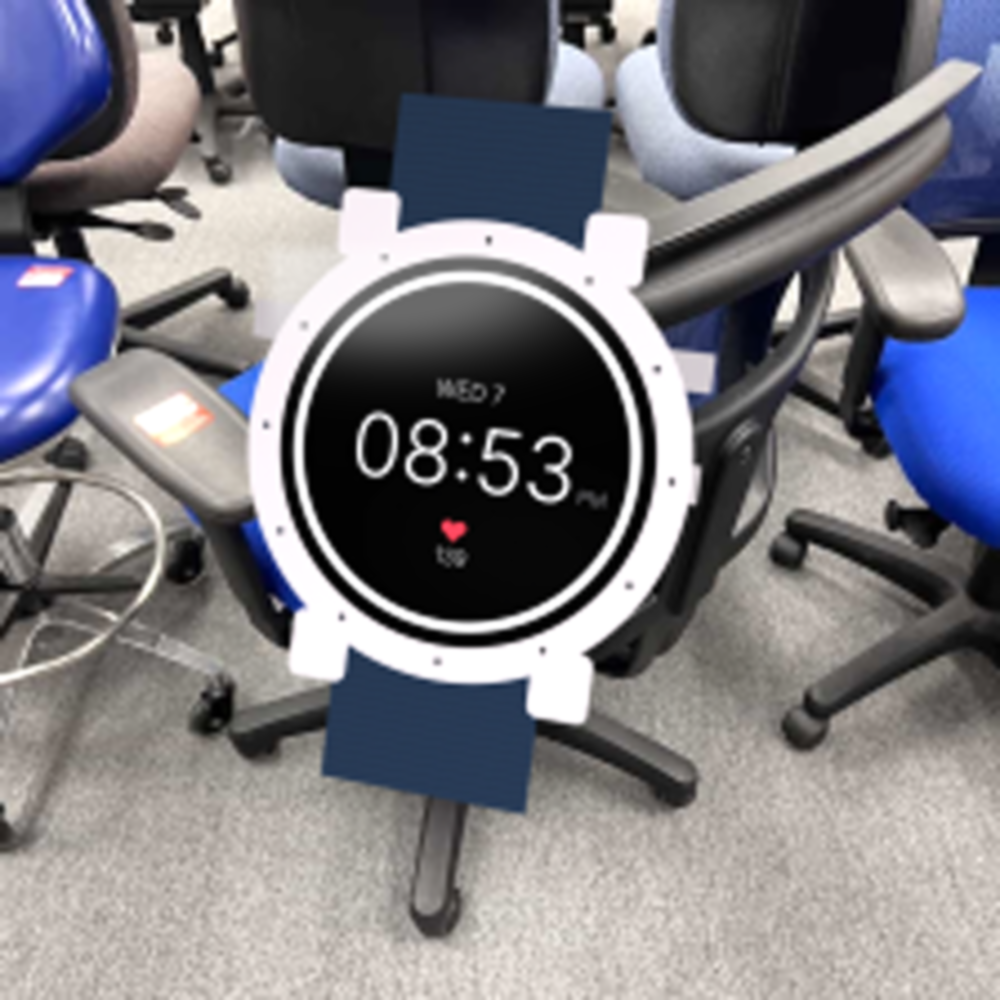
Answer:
8h53
